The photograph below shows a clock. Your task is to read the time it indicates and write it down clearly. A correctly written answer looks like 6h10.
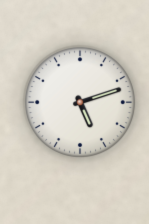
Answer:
5h12
